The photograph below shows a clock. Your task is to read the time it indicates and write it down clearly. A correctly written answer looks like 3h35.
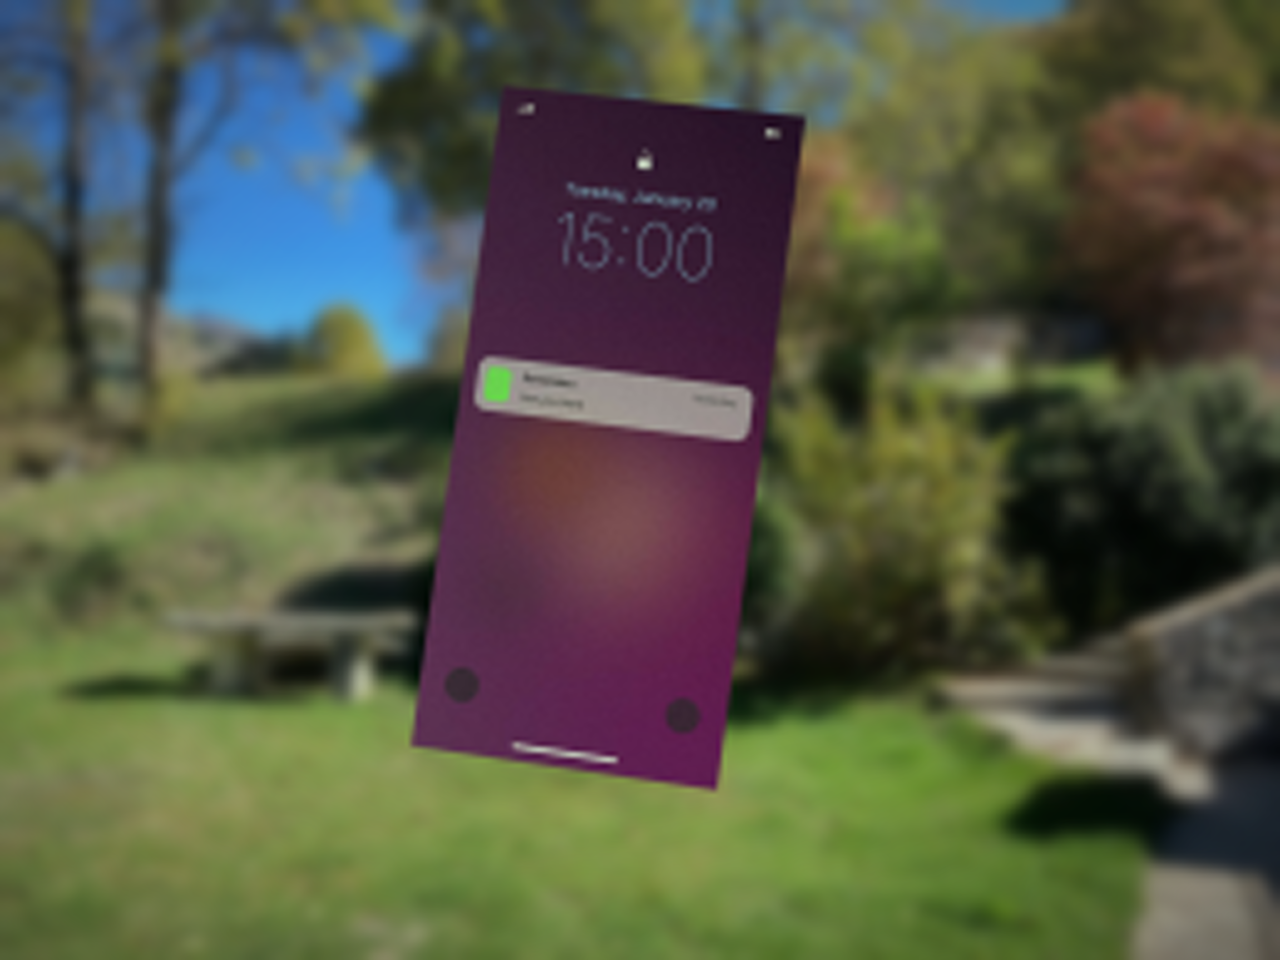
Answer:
15h00
